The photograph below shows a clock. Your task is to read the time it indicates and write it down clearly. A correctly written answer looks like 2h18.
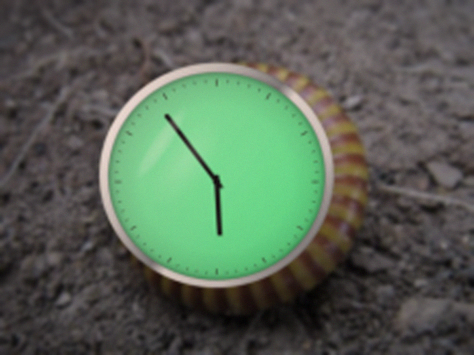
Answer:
5h54
